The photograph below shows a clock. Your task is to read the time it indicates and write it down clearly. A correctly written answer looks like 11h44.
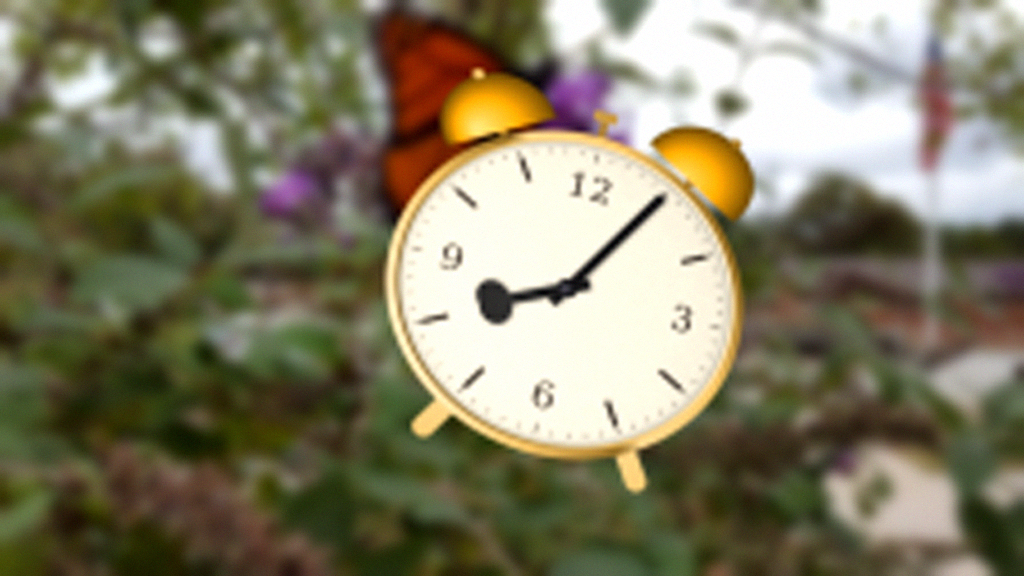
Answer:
8h05
